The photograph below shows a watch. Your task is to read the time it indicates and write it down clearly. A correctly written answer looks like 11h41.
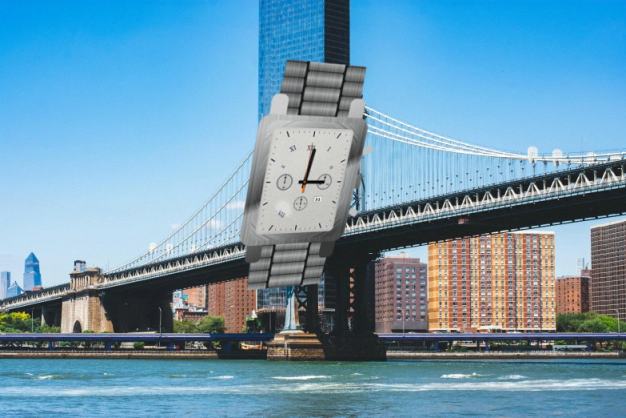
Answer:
3h01
